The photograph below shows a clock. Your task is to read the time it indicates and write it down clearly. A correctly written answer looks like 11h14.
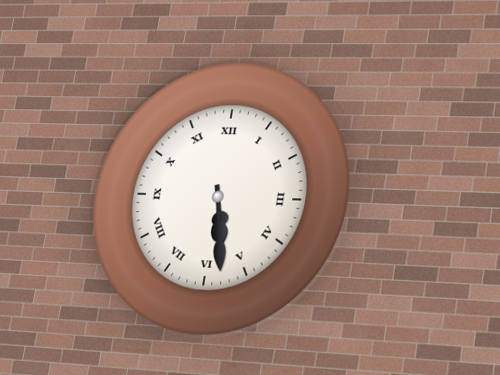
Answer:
5h28
